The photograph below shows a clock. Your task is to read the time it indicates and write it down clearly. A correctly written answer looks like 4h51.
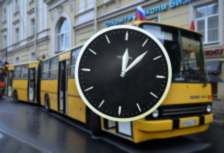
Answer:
12h07
